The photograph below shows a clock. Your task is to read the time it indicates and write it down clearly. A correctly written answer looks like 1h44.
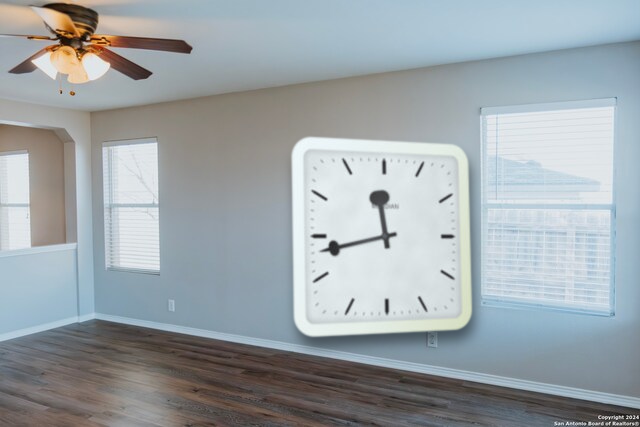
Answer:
11h43
